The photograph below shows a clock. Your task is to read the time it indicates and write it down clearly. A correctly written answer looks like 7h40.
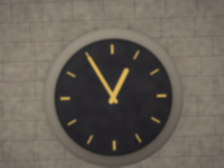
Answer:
12h55
